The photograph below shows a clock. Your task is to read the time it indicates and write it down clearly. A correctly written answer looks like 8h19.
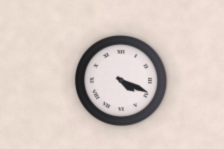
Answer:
4h19
